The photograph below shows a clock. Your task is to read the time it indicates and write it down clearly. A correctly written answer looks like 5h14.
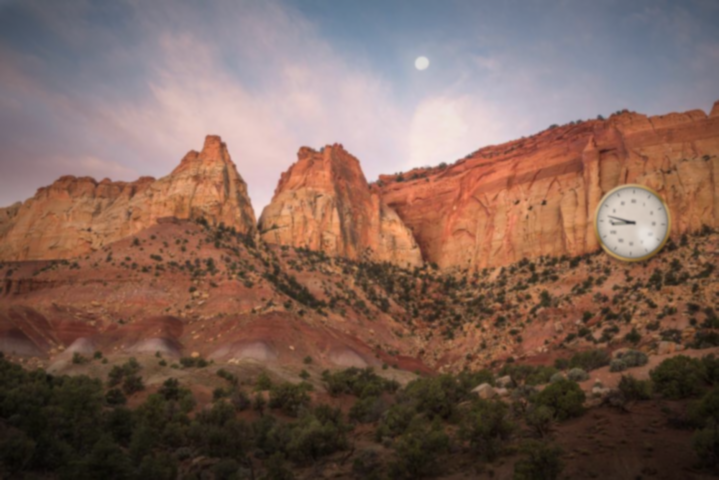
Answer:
8h47
